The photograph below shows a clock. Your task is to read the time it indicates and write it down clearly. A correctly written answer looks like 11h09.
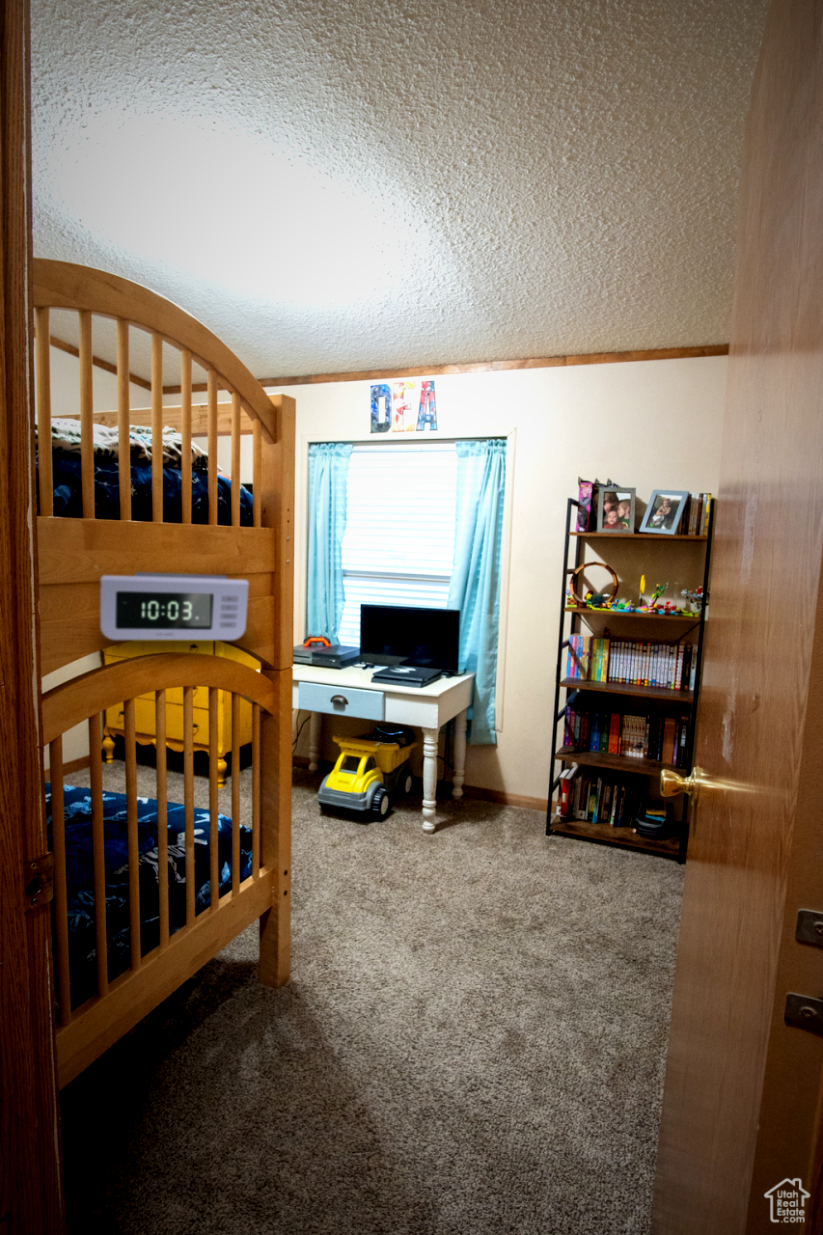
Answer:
10h03
